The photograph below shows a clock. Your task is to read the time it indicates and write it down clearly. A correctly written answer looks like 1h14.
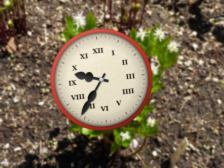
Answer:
9h36
